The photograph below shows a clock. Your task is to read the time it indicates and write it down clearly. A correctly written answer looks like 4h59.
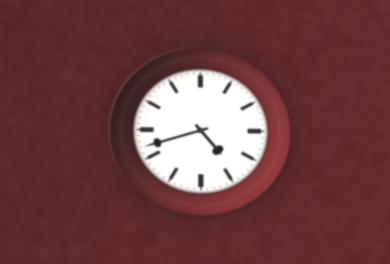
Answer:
4h42
